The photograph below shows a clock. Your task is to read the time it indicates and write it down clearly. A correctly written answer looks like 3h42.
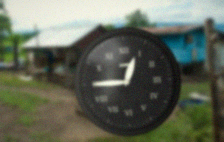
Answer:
12h45
